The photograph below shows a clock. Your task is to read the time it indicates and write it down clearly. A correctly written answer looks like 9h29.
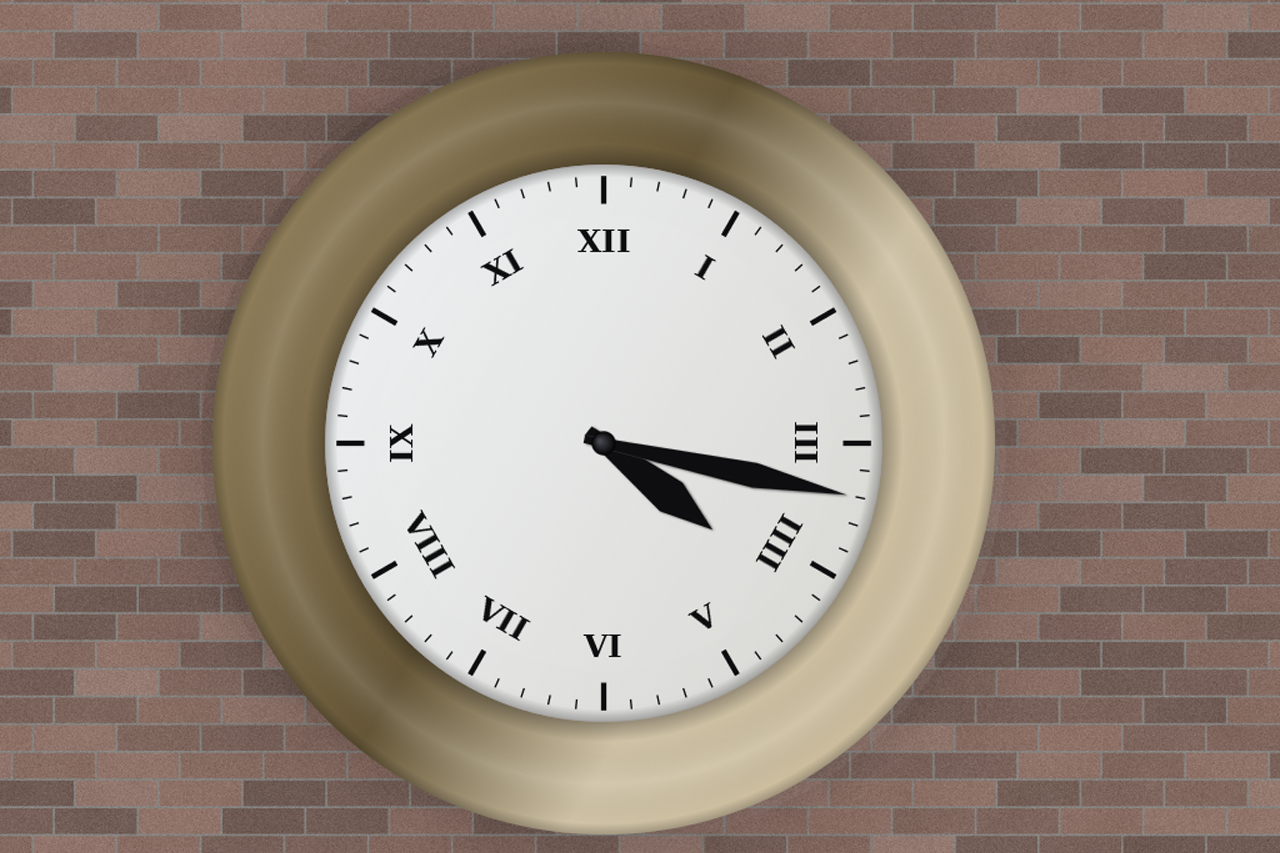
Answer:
4h17
